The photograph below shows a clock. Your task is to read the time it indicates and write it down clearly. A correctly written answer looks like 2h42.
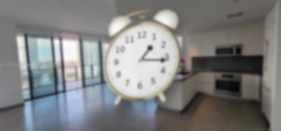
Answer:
1h16
